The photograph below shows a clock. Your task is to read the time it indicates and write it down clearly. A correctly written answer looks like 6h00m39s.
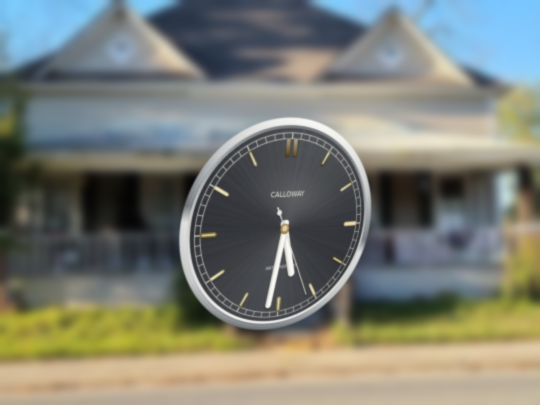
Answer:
5h31m26s
